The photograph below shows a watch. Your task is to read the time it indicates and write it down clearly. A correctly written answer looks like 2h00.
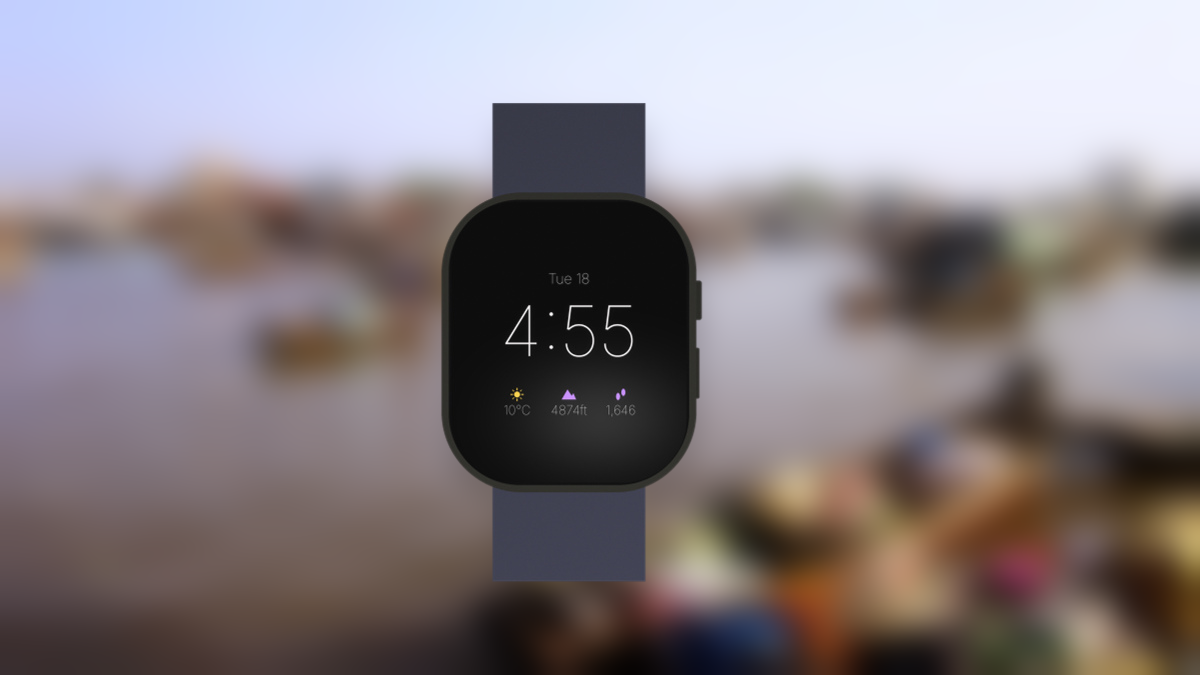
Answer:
4h55
